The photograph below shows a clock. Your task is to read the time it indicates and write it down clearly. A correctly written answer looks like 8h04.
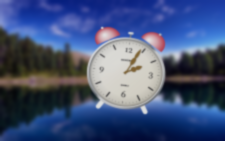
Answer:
2h04
